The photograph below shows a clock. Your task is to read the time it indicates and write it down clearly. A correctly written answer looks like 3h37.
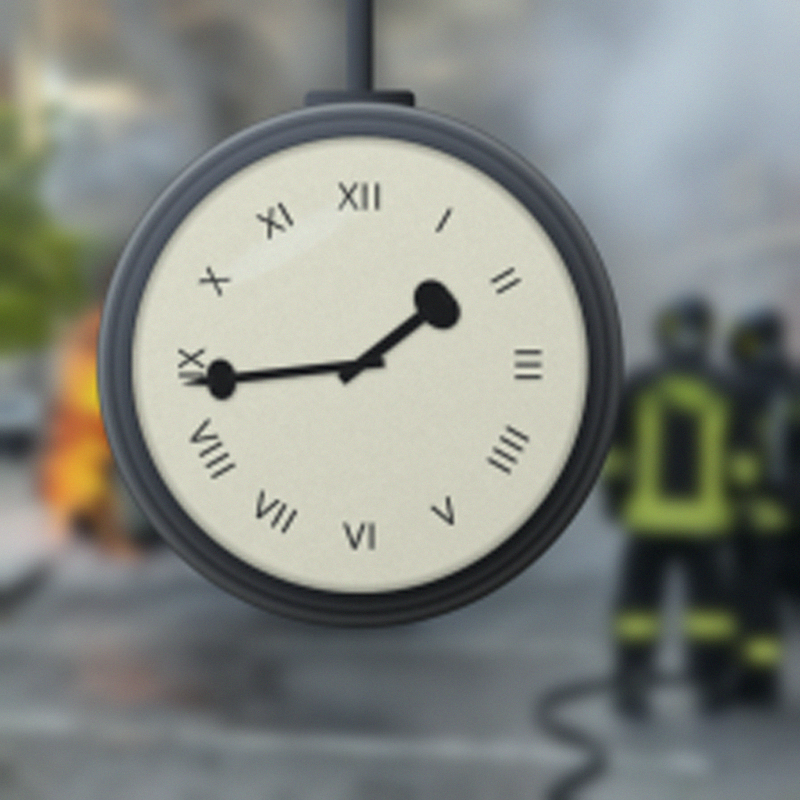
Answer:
1h44
